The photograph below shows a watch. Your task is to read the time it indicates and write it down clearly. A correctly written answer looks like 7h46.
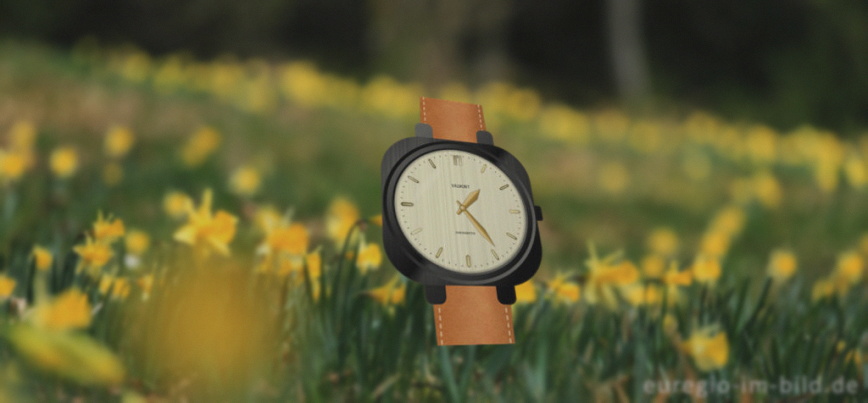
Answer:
1h24
